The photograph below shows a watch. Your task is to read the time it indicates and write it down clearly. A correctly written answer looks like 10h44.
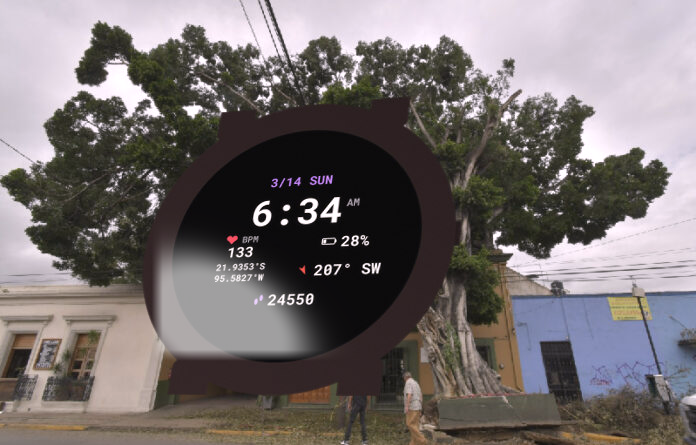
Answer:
6h34
